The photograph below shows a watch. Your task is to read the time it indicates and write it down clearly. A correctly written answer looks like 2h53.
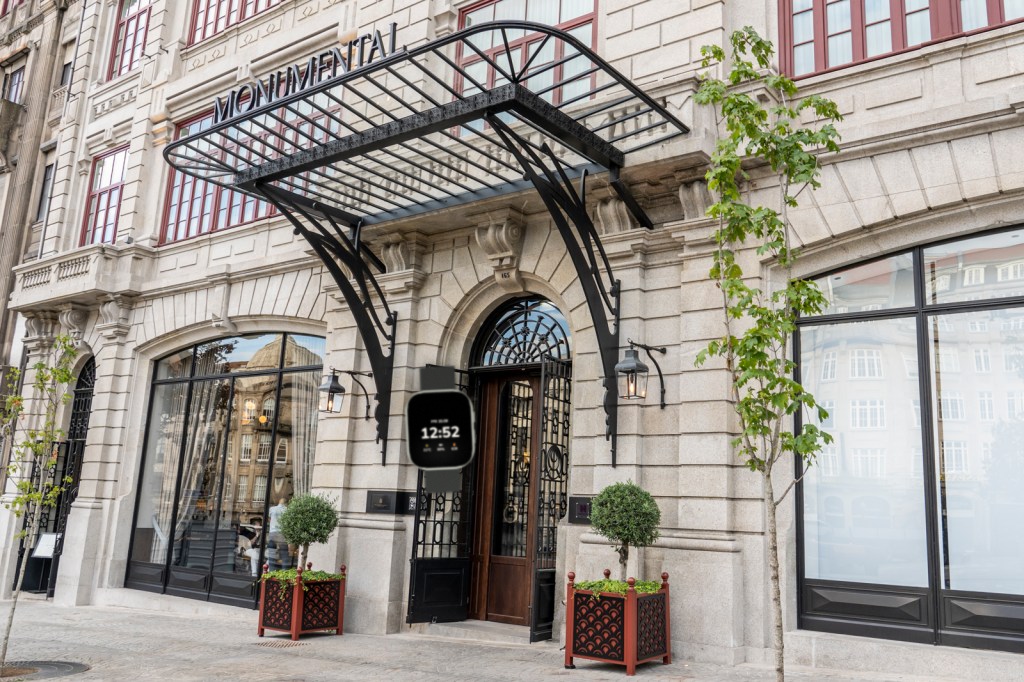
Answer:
12h52
